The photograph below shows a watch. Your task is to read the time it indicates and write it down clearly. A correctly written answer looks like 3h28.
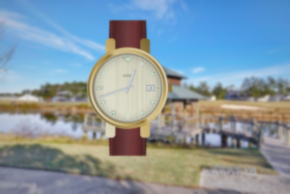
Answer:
12h42
